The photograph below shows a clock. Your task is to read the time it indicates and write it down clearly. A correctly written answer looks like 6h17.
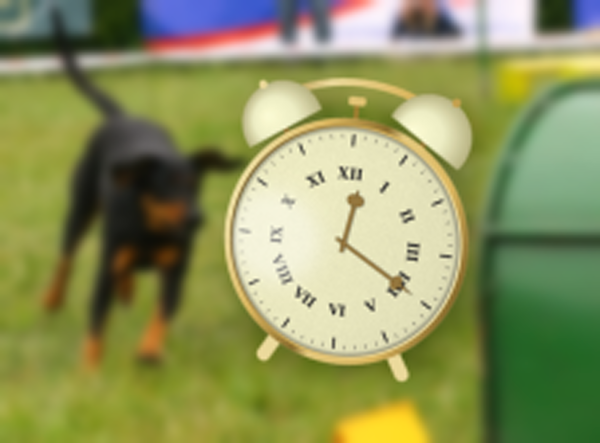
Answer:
12h20
